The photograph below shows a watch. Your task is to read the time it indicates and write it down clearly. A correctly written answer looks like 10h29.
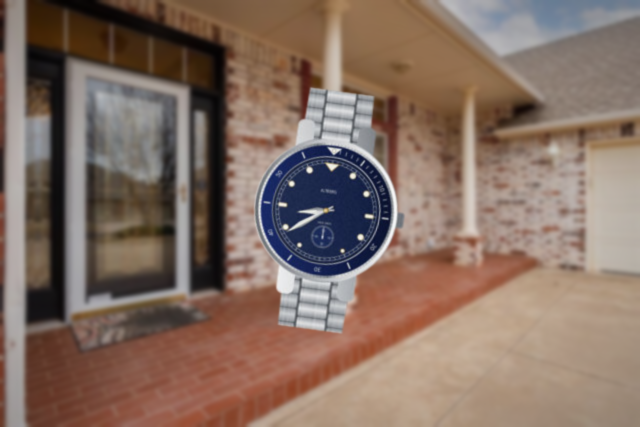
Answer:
8h39
